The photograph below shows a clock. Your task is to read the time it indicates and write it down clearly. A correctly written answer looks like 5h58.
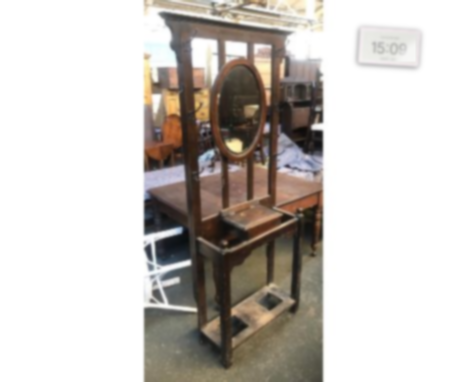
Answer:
15h09
